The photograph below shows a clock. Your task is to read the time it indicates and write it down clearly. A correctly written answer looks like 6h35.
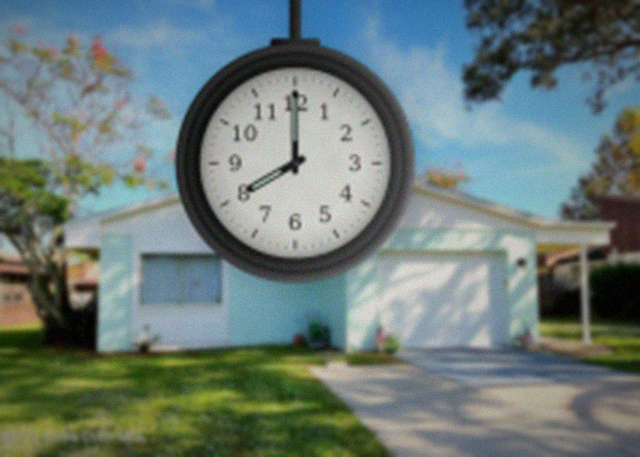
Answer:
8h00
